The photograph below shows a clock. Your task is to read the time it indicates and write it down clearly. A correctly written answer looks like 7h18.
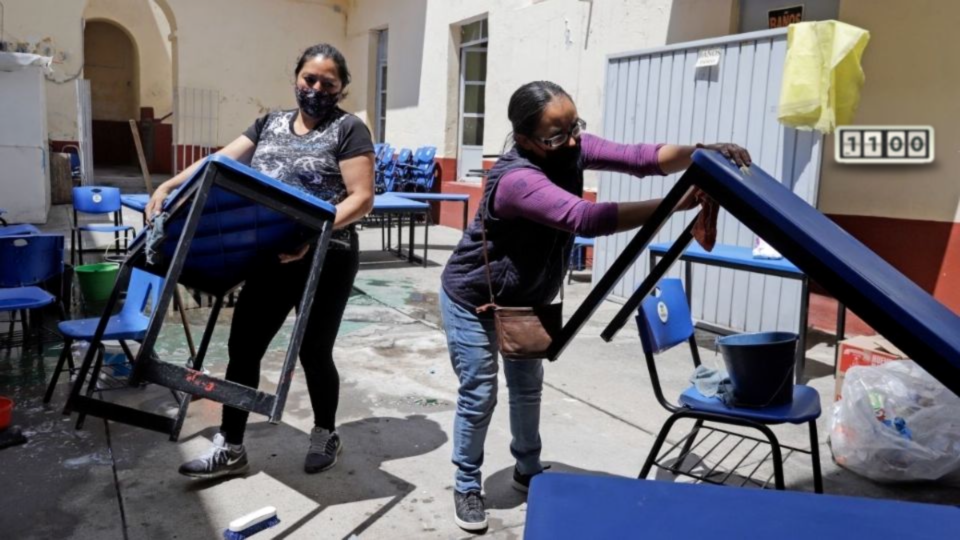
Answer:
11h00
